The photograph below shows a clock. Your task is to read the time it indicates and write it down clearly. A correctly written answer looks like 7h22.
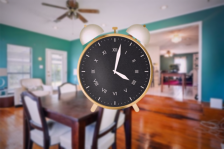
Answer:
4h02
